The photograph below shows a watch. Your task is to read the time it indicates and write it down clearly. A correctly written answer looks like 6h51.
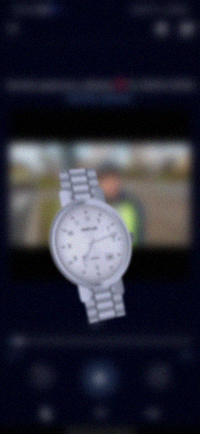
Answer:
7h13
